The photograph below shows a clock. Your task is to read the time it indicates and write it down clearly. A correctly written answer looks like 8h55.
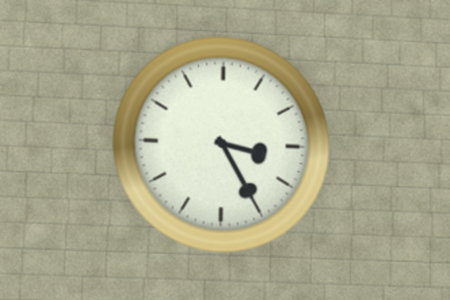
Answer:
3h25
